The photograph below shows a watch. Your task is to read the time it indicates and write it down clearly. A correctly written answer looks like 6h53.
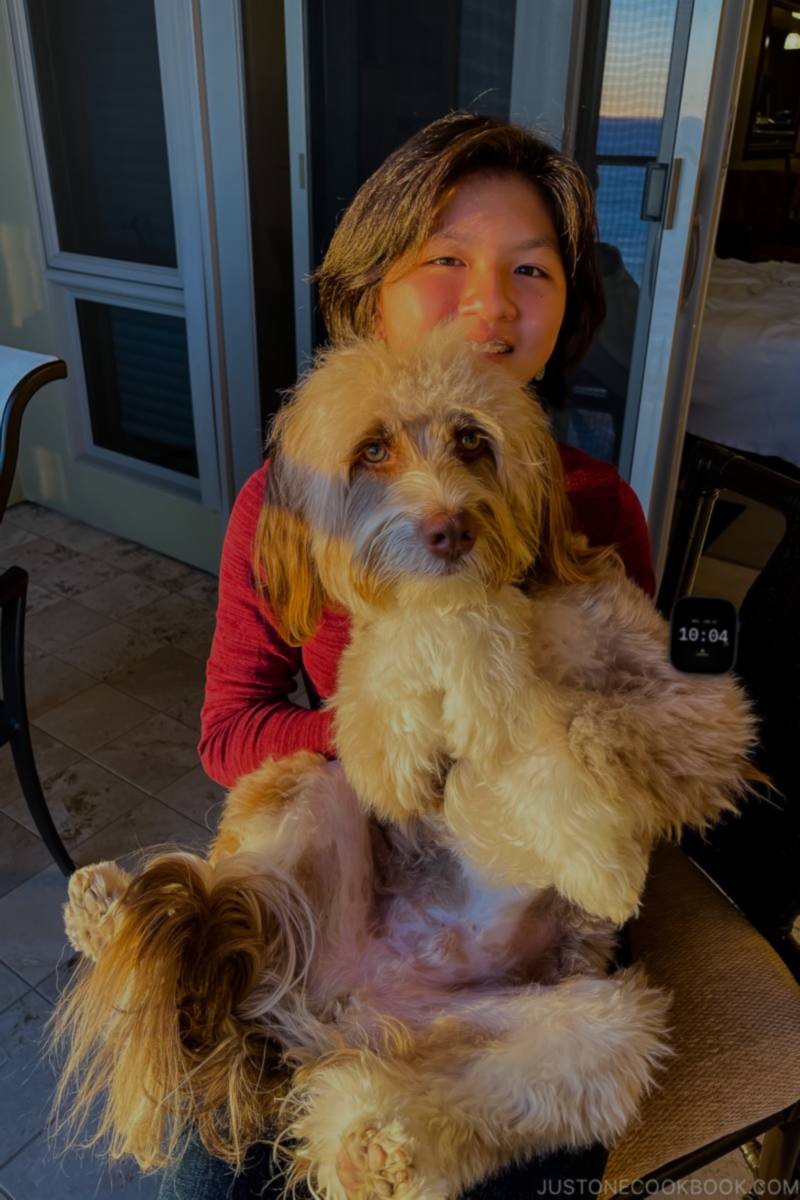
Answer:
10h04
